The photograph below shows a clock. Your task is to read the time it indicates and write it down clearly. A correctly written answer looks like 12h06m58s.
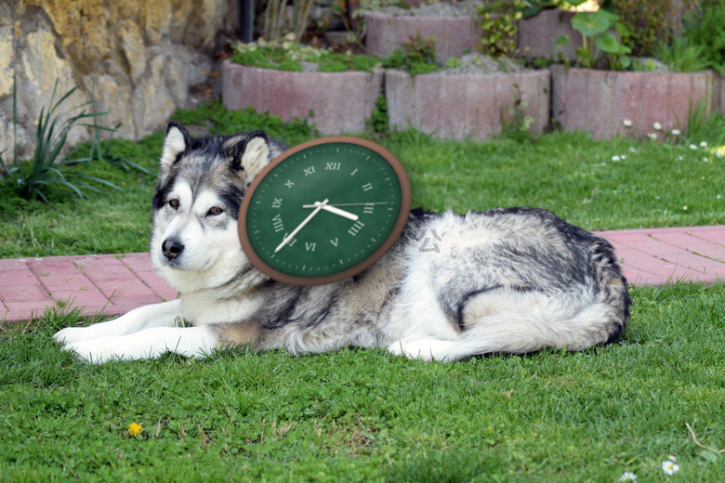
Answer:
3h35m14s
